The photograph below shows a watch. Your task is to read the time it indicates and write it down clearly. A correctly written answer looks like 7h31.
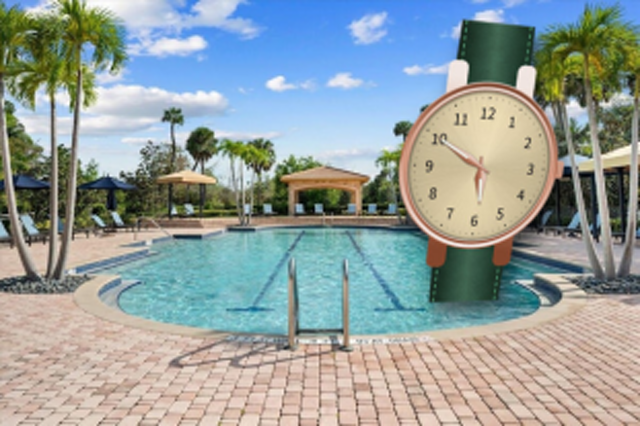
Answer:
5h50
